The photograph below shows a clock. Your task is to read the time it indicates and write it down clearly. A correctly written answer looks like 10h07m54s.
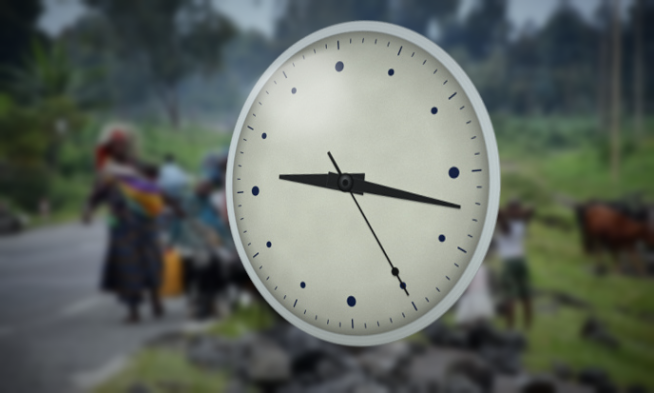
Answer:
9h17m25s
